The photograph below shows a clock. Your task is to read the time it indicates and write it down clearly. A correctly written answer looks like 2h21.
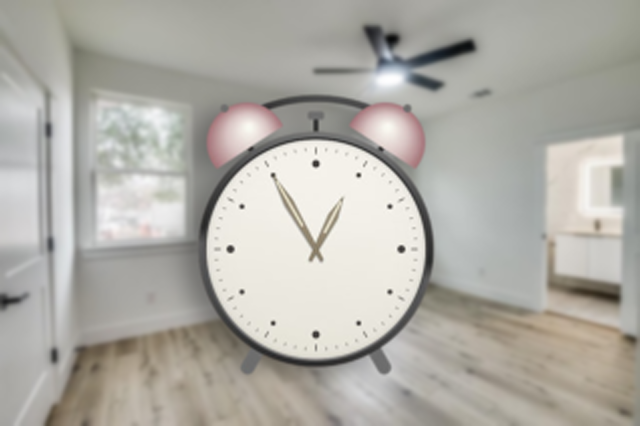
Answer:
12h55
